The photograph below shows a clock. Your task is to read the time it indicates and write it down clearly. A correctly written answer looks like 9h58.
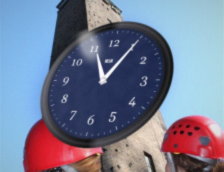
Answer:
11h05
